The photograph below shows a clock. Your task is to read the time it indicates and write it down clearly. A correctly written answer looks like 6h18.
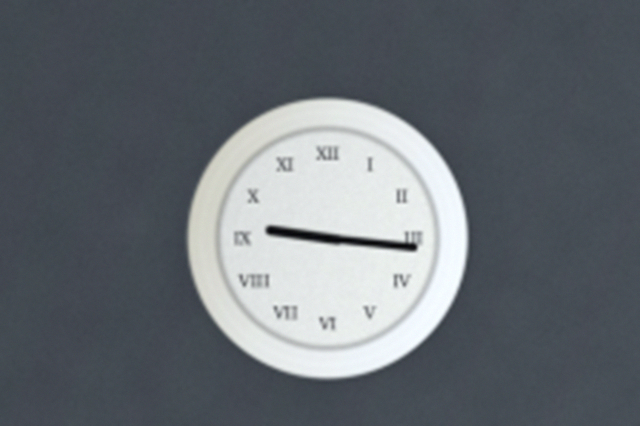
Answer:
9h16
